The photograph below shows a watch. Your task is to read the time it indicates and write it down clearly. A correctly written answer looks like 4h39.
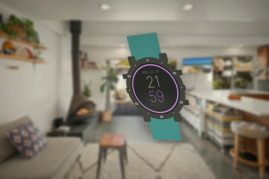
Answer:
21h59
